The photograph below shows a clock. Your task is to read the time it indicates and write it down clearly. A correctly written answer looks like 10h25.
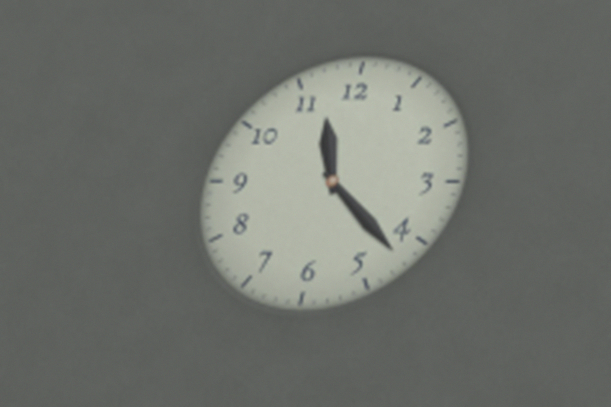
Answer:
11h22
